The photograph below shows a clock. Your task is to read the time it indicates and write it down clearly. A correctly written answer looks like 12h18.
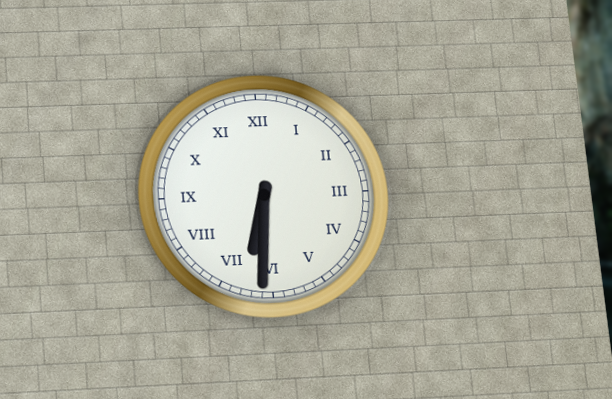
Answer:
6h31
